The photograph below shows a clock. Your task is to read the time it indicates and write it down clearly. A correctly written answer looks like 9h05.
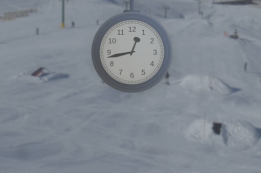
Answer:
12h43
